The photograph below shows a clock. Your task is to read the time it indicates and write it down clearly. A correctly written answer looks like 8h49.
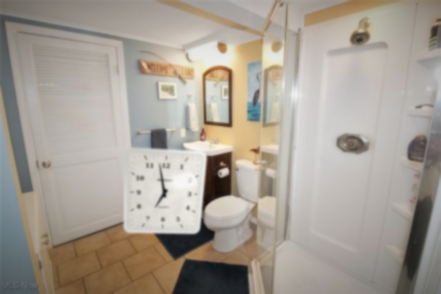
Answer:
6h58
